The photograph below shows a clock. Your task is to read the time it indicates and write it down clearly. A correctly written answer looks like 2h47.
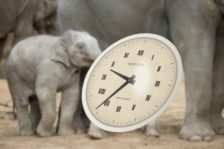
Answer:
9h36
